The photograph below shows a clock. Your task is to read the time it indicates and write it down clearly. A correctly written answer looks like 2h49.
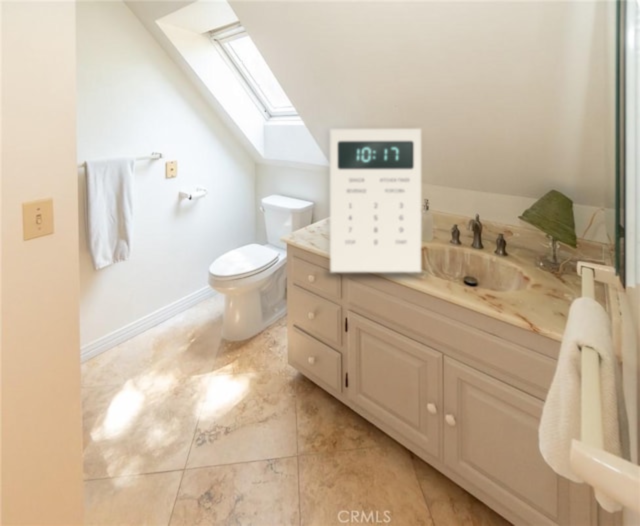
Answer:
10h17
